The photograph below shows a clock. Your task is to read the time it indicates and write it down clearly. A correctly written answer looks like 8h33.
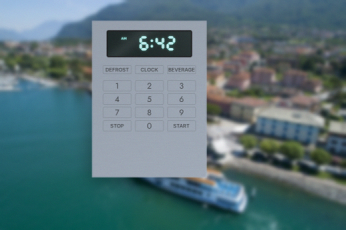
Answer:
6h42
